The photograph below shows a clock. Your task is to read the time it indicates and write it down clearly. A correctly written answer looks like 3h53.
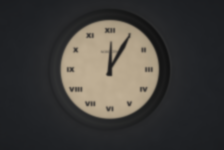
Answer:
12h05
